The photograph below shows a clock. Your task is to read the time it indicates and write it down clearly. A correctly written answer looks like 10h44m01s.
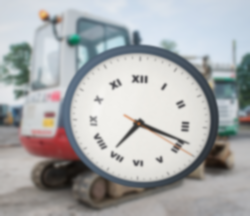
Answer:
7h18m20s
